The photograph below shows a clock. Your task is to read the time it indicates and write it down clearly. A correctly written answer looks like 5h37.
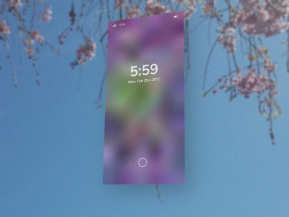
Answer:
5h59
